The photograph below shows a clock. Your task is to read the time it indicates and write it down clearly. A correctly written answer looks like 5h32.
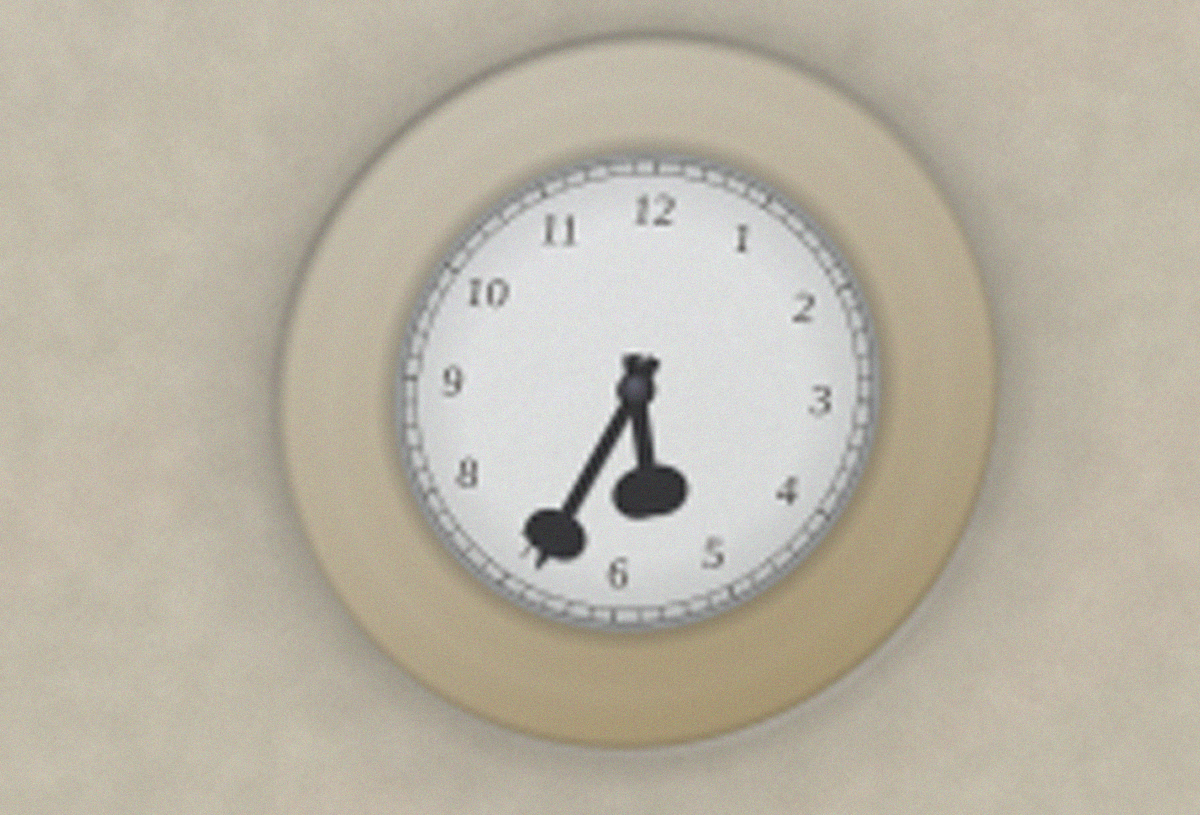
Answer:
5h34
